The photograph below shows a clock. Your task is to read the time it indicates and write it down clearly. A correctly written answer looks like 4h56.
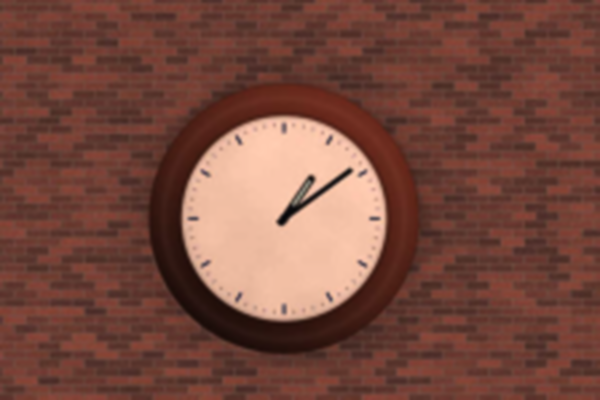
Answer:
1h09
